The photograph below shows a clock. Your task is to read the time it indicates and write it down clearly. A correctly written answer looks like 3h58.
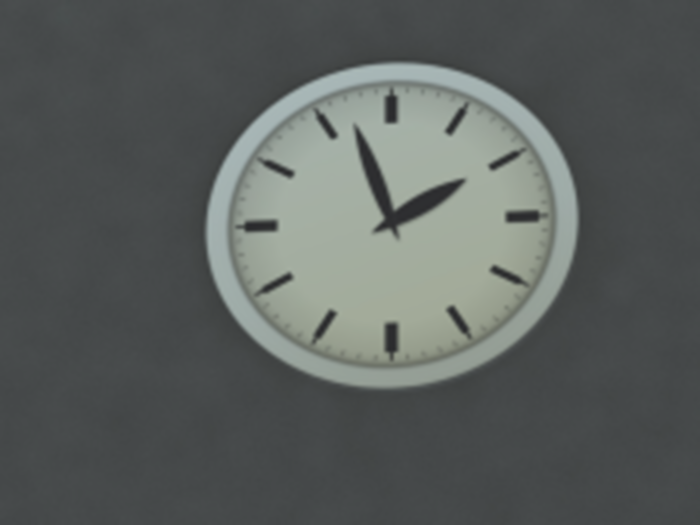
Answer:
1h57
